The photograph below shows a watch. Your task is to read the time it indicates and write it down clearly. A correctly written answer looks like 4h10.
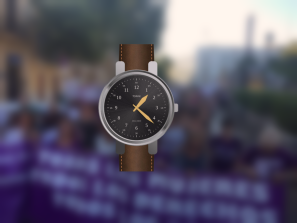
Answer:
1h22
